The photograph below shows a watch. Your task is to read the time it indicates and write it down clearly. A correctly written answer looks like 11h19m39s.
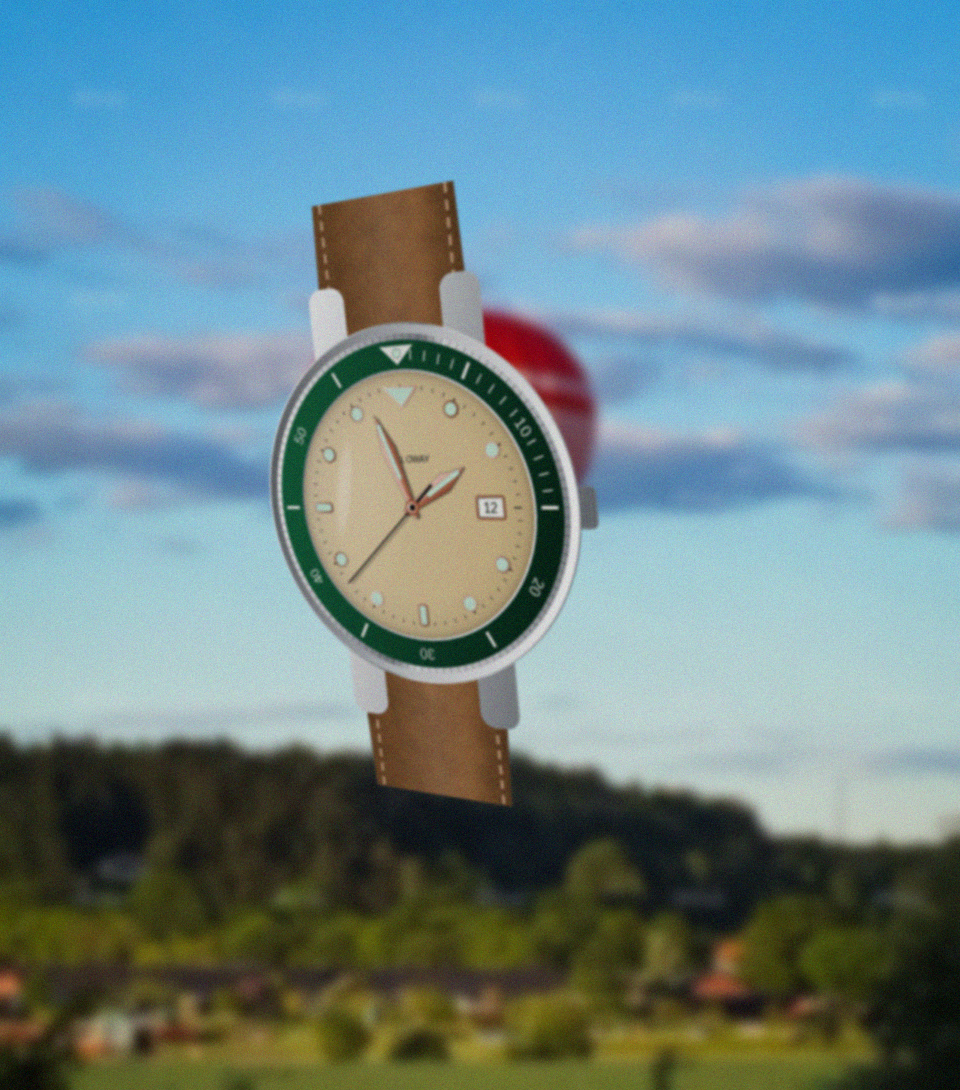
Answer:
1h56m38s
